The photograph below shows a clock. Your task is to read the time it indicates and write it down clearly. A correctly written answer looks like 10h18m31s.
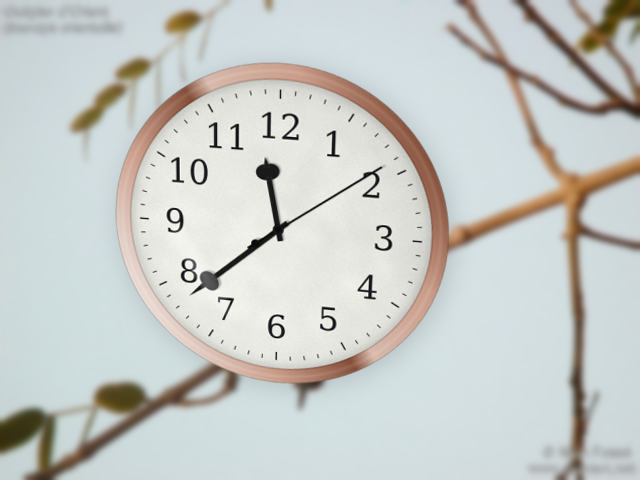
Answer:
11h38m09s
